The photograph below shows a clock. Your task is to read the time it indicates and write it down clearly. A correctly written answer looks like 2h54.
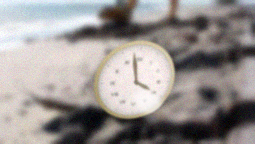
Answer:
3h58
